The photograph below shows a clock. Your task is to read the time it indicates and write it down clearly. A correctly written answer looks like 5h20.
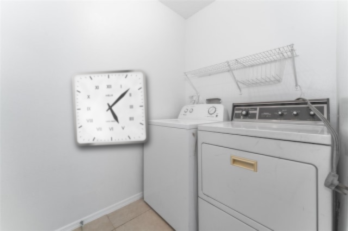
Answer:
5h08
